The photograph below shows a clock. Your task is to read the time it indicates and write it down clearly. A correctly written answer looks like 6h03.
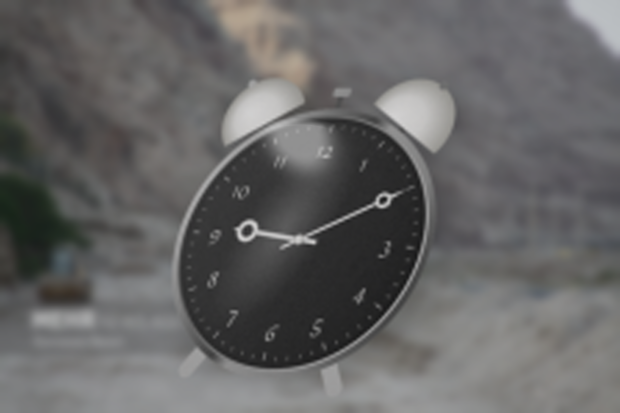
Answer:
9h10
